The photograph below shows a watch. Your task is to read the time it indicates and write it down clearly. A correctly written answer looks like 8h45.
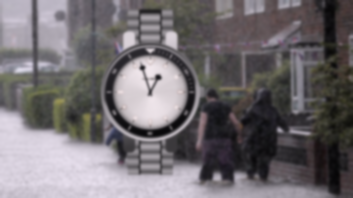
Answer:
12h57
